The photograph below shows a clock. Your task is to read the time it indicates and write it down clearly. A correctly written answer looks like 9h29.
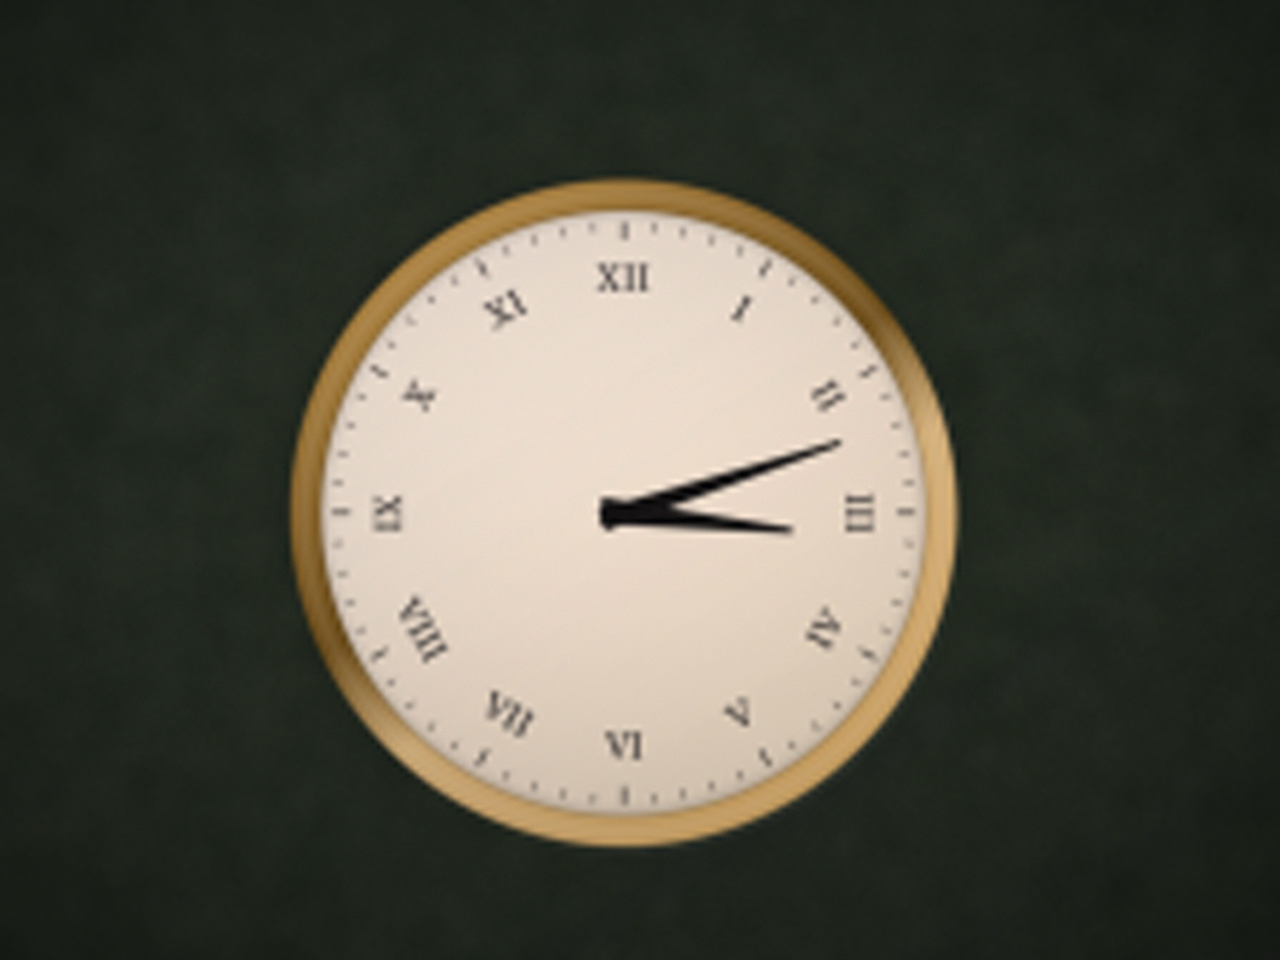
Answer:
3h12
